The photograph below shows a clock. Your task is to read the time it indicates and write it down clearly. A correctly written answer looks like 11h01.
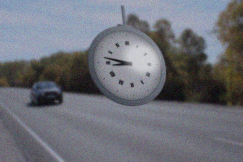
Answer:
8h47
